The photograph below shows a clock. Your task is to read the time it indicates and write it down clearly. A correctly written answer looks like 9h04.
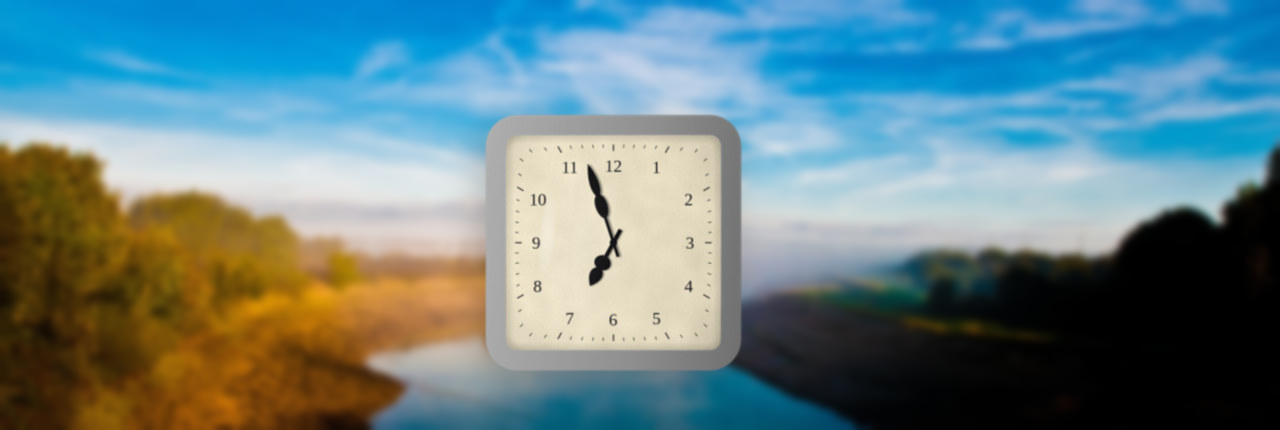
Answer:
6h57
